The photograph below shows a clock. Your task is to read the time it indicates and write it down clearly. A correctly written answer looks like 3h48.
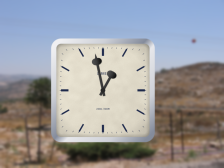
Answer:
12h58
